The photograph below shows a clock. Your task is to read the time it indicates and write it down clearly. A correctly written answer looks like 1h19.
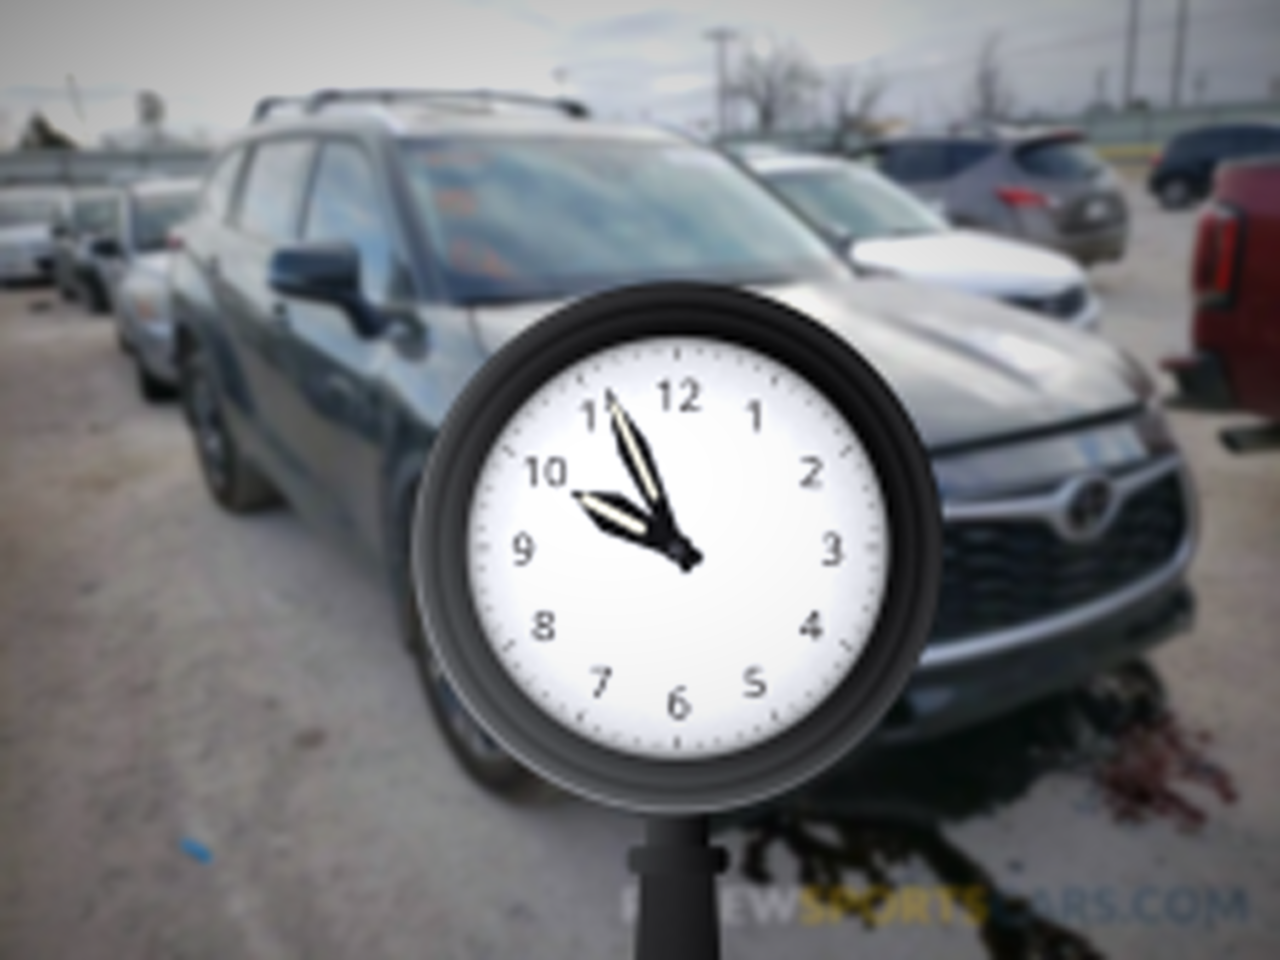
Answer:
9h56
